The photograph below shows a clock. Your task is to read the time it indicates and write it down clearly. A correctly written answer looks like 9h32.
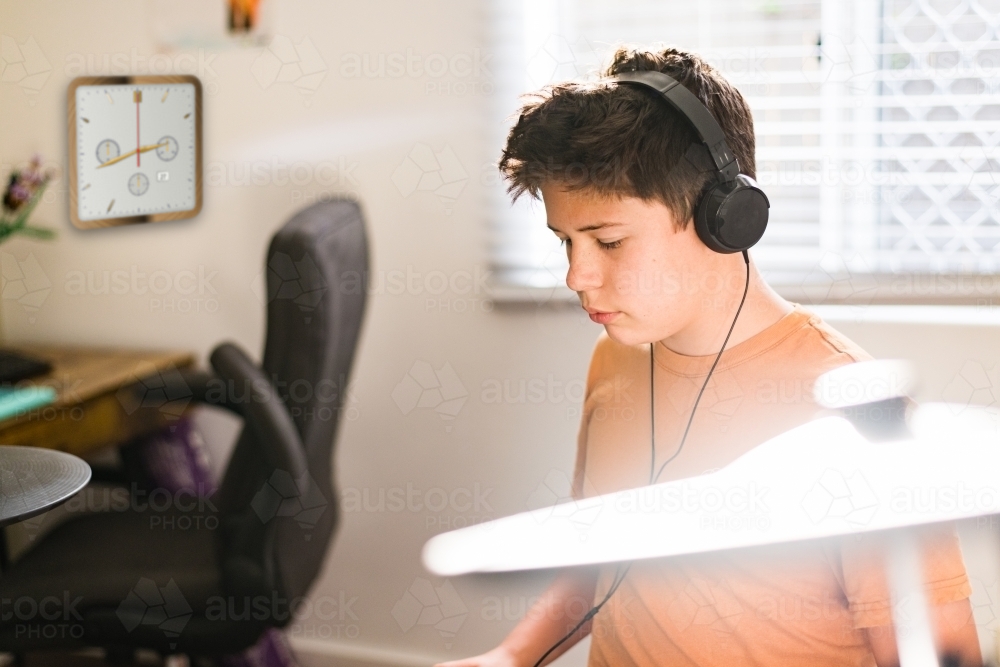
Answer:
2h42
